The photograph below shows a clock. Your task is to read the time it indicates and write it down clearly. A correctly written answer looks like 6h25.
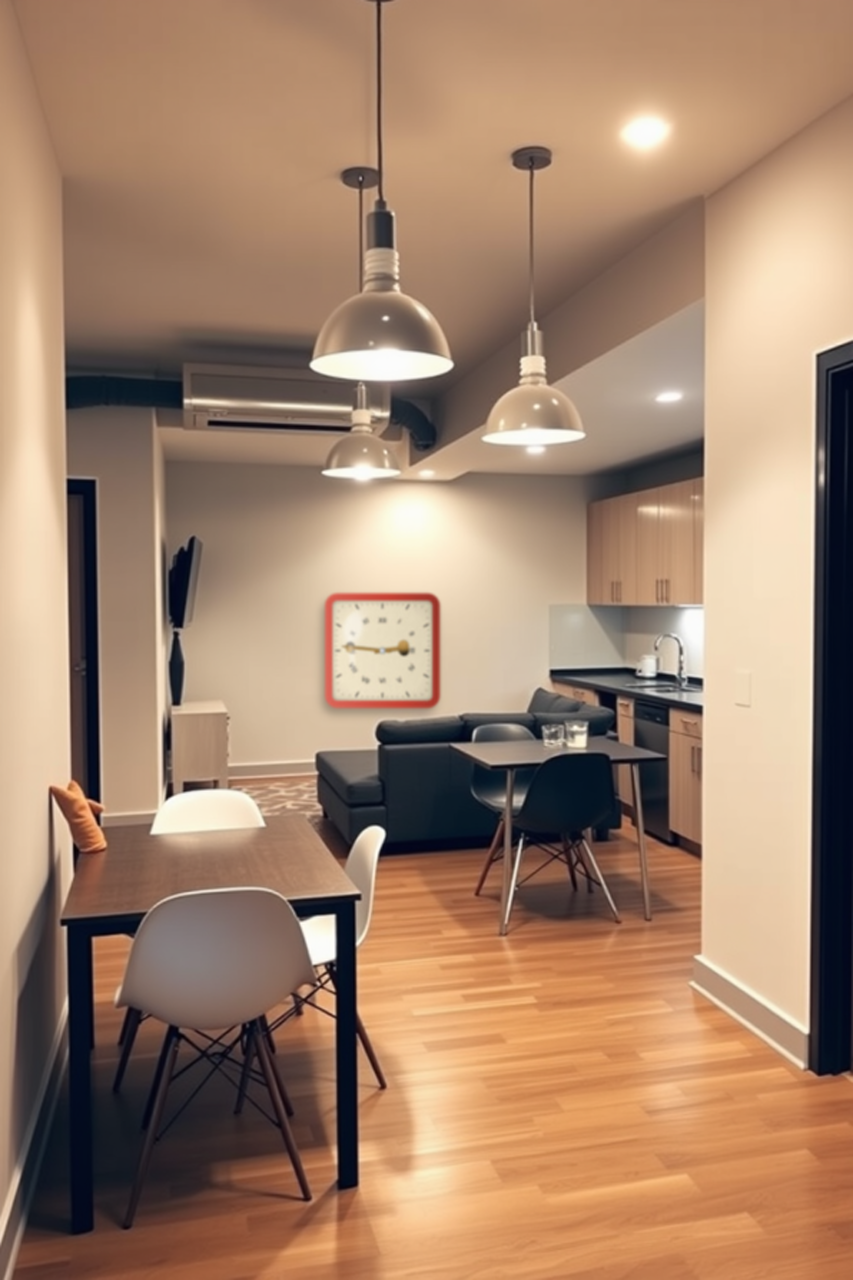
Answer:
2h46
